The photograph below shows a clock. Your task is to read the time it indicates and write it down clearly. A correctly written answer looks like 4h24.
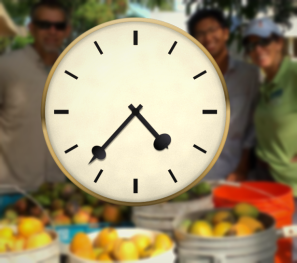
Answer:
4h37
